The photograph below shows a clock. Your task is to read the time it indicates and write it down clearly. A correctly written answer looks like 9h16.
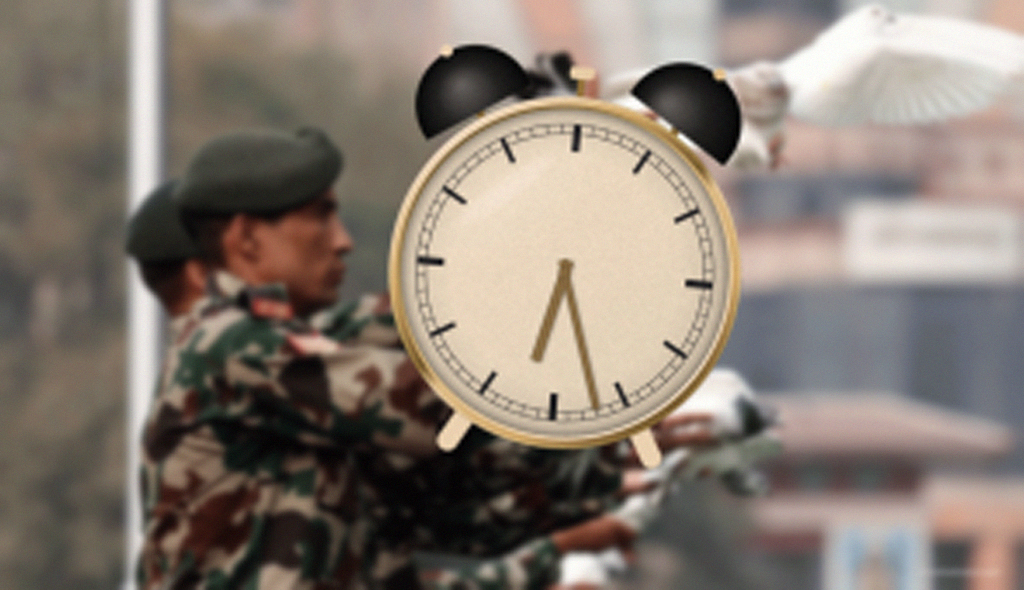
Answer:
6h27
